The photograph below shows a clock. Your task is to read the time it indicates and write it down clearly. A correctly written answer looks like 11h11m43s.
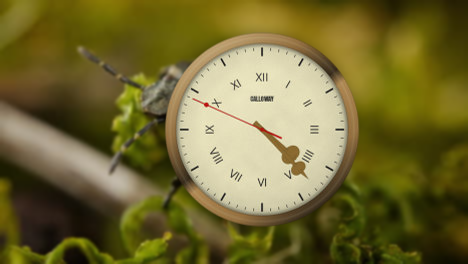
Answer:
4h22m49s
